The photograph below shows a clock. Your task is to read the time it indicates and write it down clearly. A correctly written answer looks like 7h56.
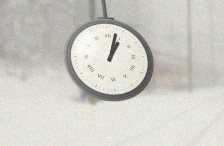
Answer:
1h03
